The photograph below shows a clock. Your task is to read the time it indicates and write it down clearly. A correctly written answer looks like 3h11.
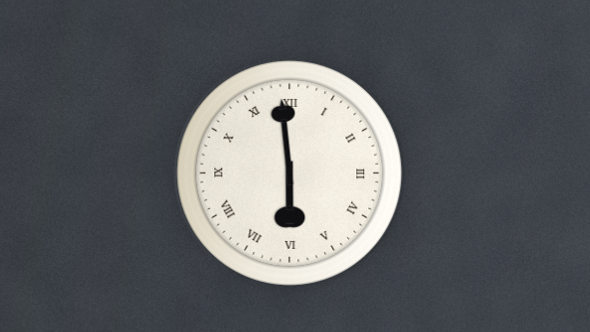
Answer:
5h59
